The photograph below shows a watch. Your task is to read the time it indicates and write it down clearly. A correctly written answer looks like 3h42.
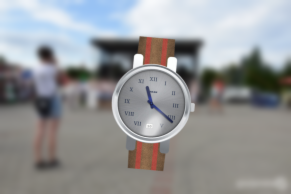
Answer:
11h21
